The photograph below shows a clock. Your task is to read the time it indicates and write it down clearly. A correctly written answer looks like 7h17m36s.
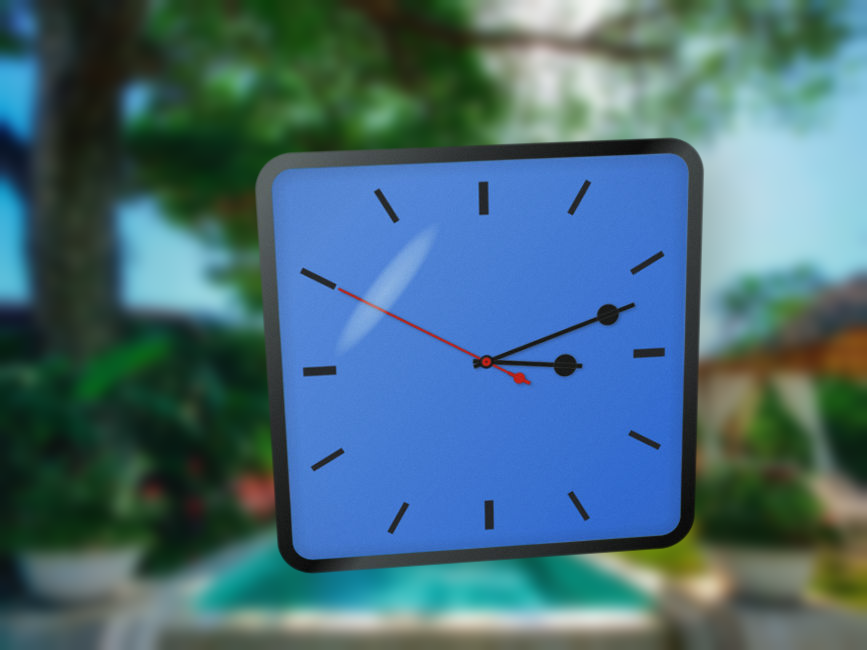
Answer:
3h11m50s
